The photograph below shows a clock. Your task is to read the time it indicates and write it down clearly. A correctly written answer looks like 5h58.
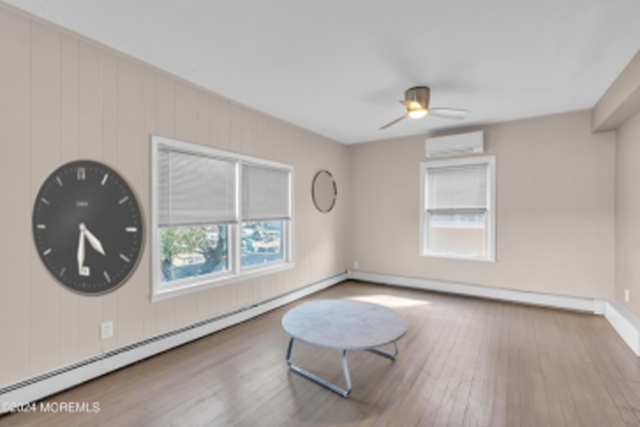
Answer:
4h31
